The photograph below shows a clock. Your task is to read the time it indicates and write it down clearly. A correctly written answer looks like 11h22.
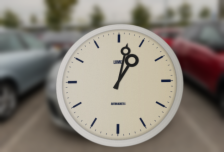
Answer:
1h02
